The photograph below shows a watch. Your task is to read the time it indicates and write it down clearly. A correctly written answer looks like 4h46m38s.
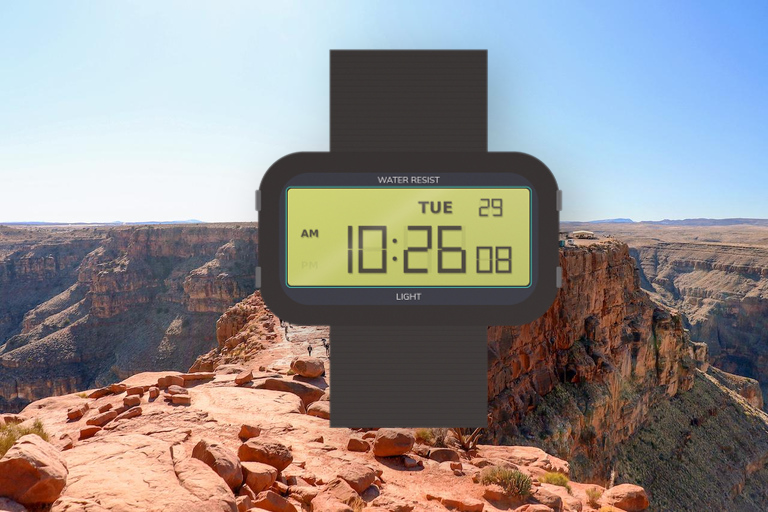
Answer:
10h26m08s
